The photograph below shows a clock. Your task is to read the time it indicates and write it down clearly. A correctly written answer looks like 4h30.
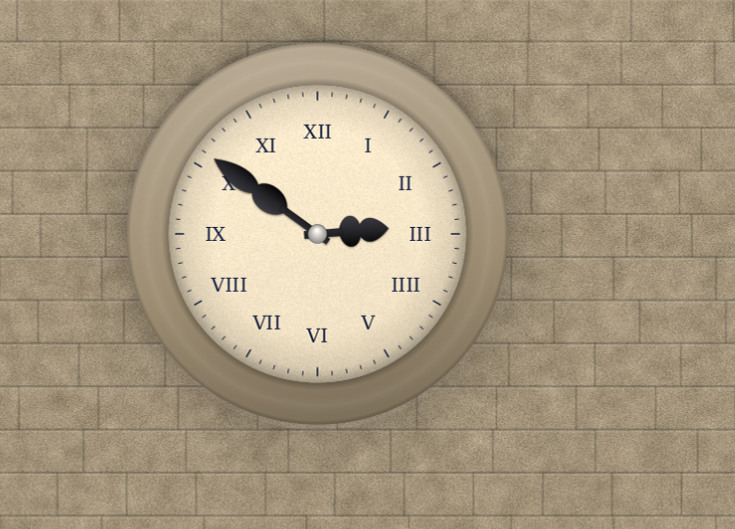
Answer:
2h51
